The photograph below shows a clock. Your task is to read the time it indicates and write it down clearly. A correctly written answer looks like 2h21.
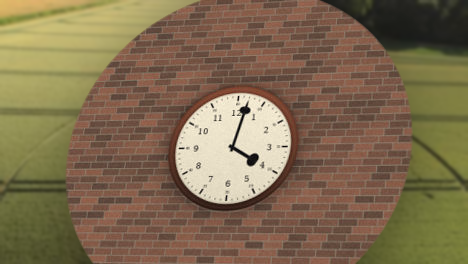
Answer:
4h02
